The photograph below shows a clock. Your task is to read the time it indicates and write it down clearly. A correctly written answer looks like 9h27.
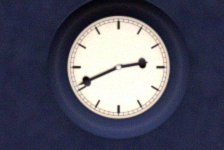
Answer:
2h41
